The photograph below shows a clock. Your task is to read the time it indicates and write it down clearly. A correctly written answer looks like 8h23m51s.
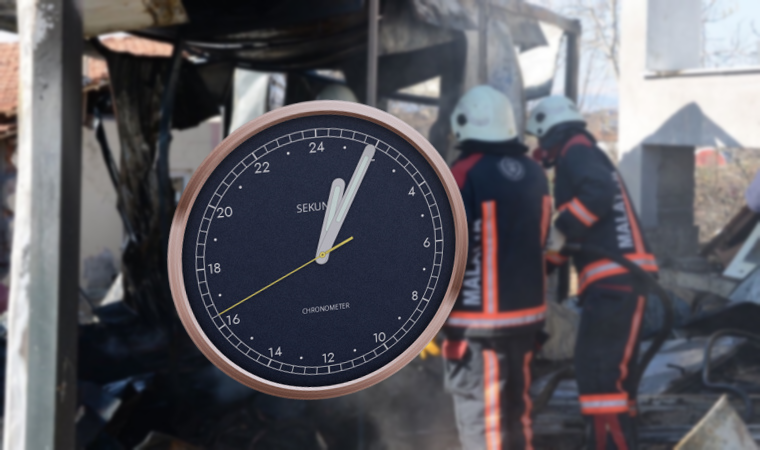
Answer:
1h04m41s
